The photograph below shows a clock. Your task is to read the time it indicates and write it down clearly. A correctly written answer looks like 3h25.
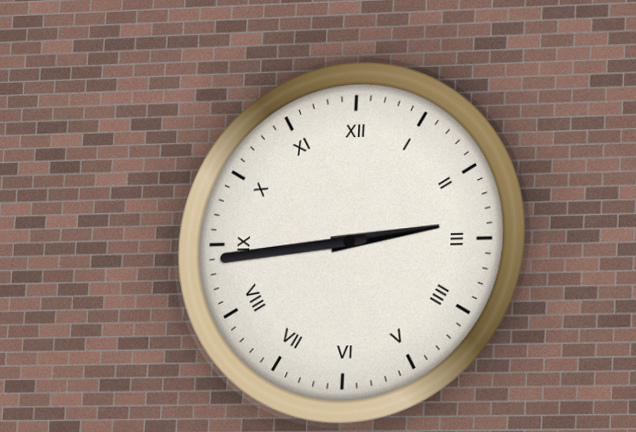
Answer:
2h44
